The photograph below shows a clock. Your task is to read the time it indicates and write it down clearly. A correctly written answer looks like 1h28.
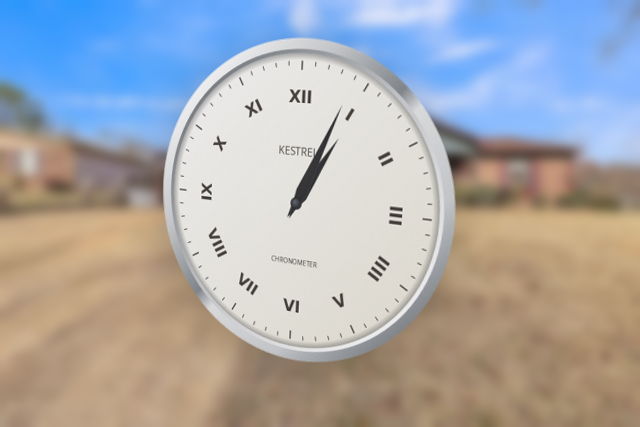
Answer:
1h04
